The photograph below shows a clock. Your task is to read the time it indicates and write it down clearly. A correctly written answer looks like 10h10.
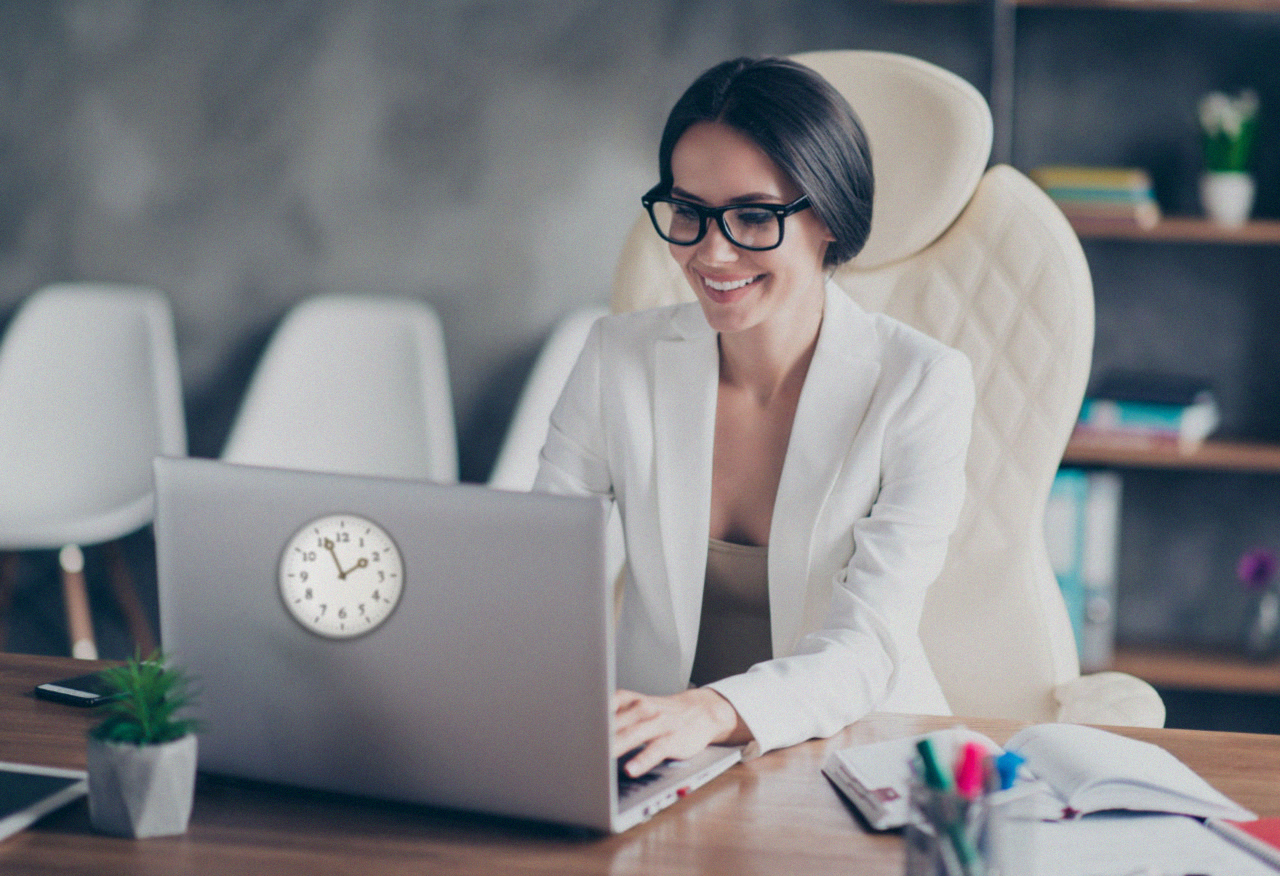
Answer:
1h56
